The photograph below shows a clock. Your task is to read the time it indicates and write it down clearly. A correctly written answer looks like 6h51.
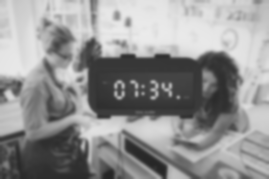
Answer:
7h34
